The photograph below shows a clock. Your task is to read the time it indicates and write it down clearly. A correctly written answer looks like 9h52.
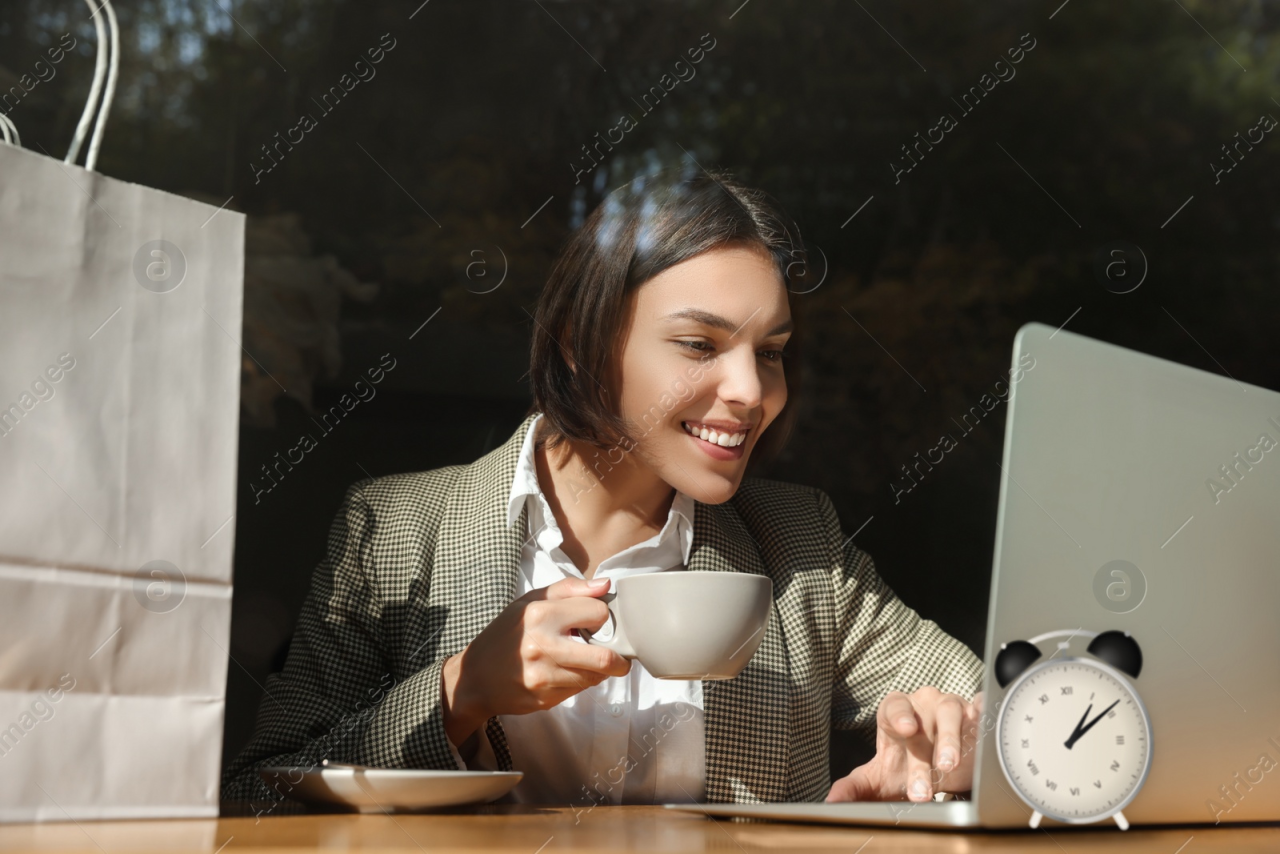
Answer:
1h09
